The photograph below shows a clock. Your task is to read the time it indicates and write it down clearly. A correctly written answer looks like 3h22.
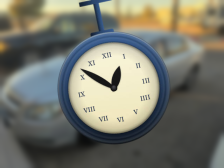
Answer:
12h52
